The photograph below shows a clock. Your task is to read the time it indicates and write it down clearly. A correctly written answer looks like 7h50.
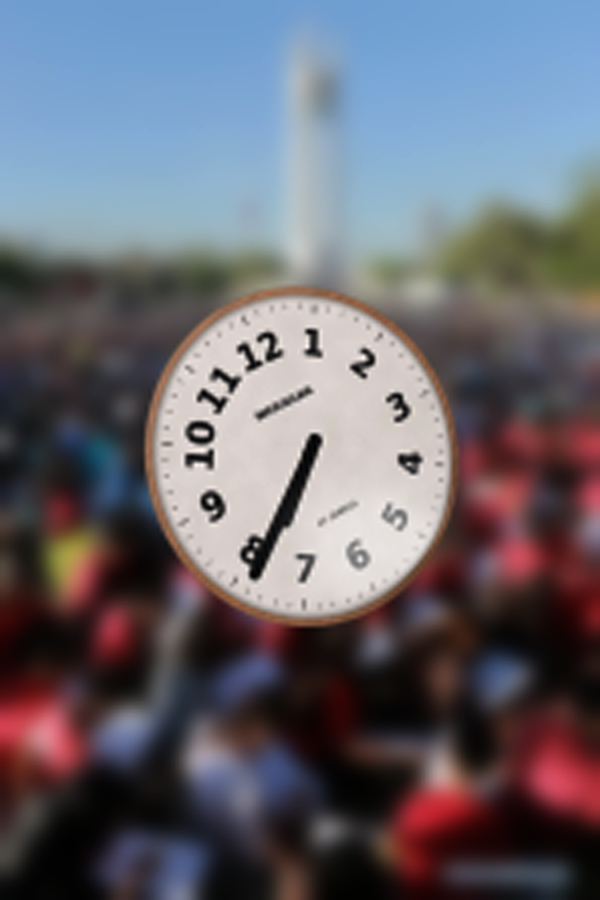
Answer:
7h39
